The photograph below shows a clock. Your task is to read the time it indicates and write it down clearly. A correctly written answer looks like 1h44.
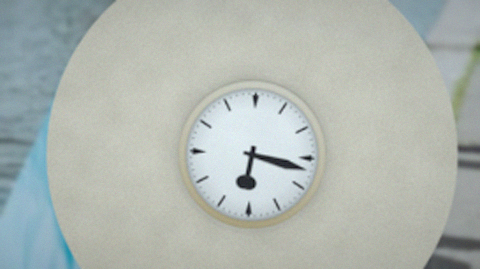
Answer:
6h17
